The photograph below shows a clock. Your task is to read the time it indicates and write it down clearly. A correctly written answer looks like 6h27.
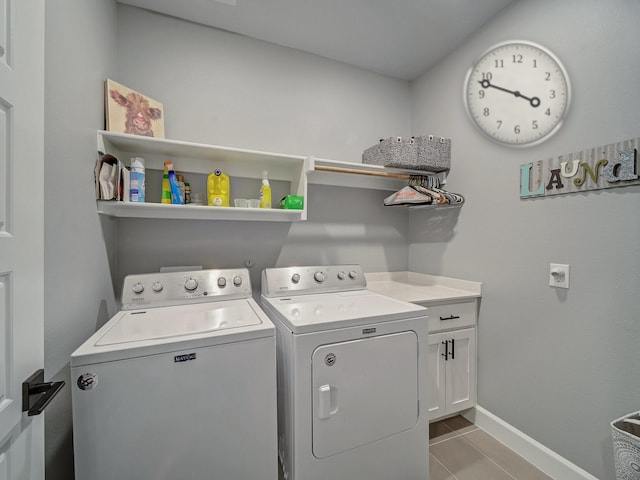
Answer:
3h48
